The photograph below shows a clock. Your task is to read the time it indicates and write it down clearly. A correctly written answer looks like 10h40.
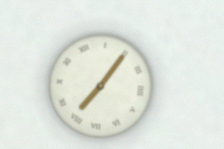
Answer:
8h10
